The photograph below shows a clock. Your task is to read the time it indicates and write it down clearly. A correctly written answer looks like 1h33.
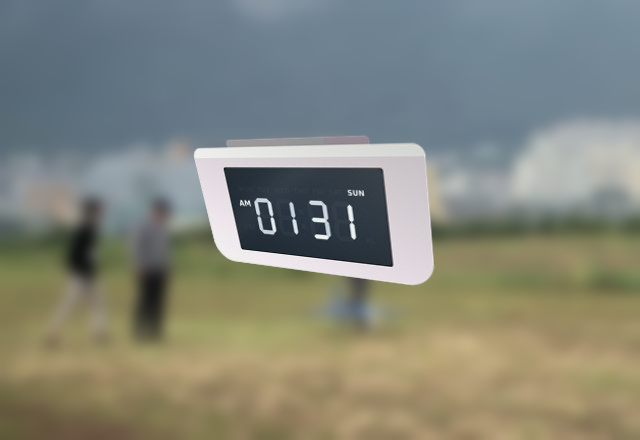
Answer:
1h31
